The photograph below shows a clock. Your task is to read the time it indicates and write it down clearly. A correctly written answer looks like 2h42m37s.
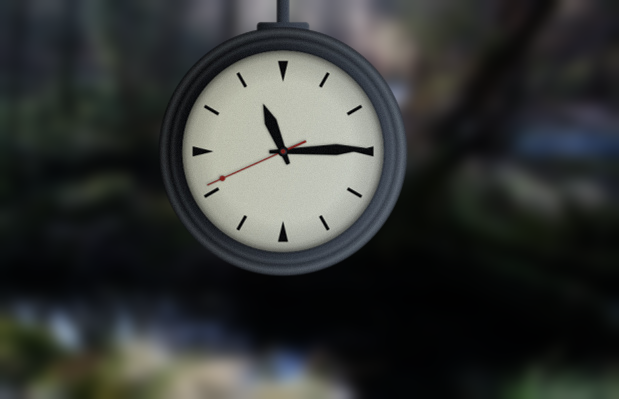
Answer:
11h14m41s
